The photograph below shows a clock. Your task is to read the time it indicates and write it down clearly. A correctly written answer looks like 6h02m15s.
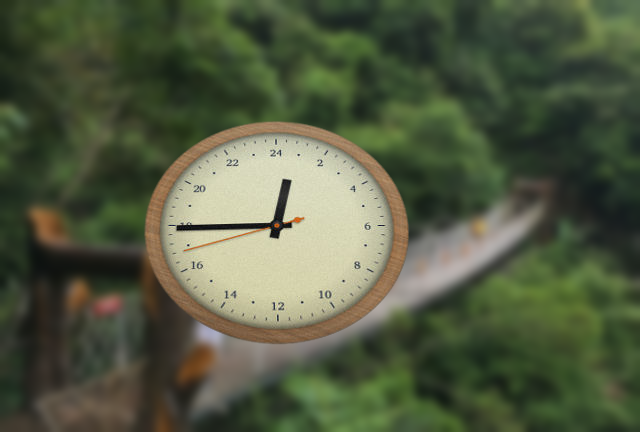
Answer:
0h44m42s
